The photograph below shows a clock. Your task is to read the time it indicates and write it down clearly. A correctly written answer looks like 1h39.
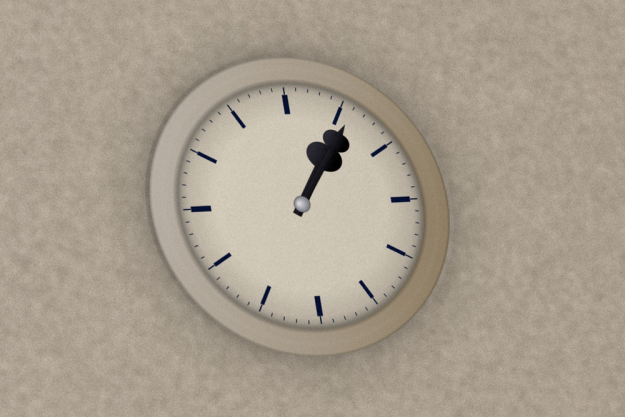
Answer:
1h06
